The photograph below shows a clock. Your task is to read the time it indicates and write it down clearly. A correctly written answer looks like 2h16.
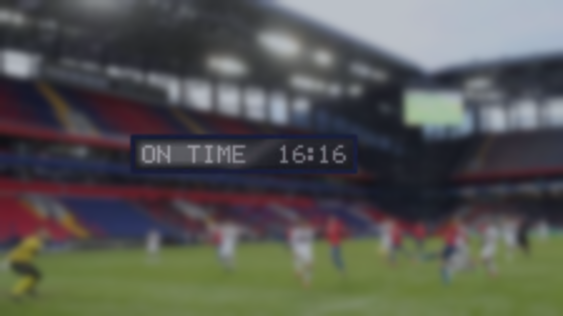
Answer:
16h16
